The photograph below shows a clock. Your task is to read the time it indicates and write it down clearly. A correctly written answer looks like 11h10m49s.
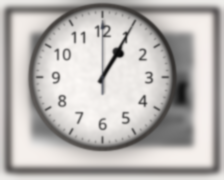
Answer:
1h05m00s
